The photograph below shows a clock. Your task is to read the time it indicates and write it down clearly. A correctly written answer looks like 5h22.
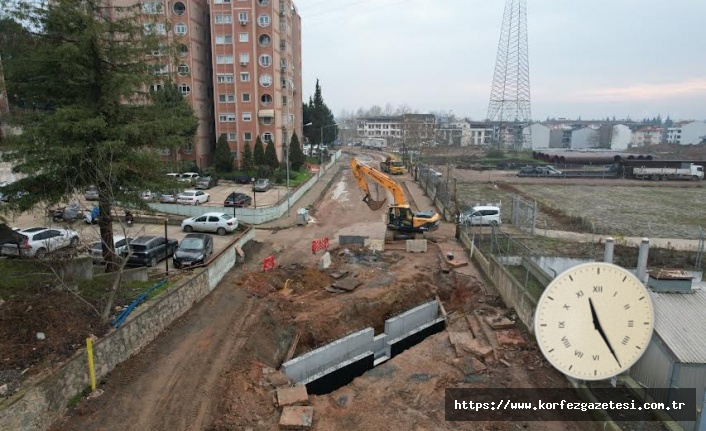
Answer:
11h25
